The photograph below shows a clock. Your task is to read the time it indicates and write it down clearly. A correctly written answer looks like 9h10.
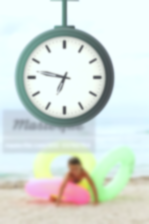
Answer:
6h47
